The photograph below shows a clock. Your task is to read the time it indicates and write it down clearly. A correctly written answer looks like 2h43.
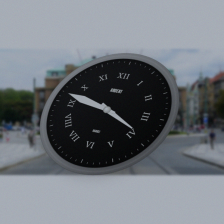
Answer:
3h47
